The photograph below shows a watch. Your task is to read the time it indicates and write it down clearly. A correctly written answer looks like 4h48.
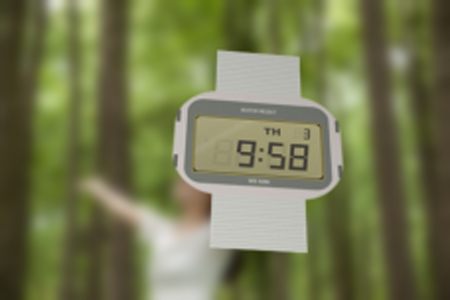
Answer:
9h58
